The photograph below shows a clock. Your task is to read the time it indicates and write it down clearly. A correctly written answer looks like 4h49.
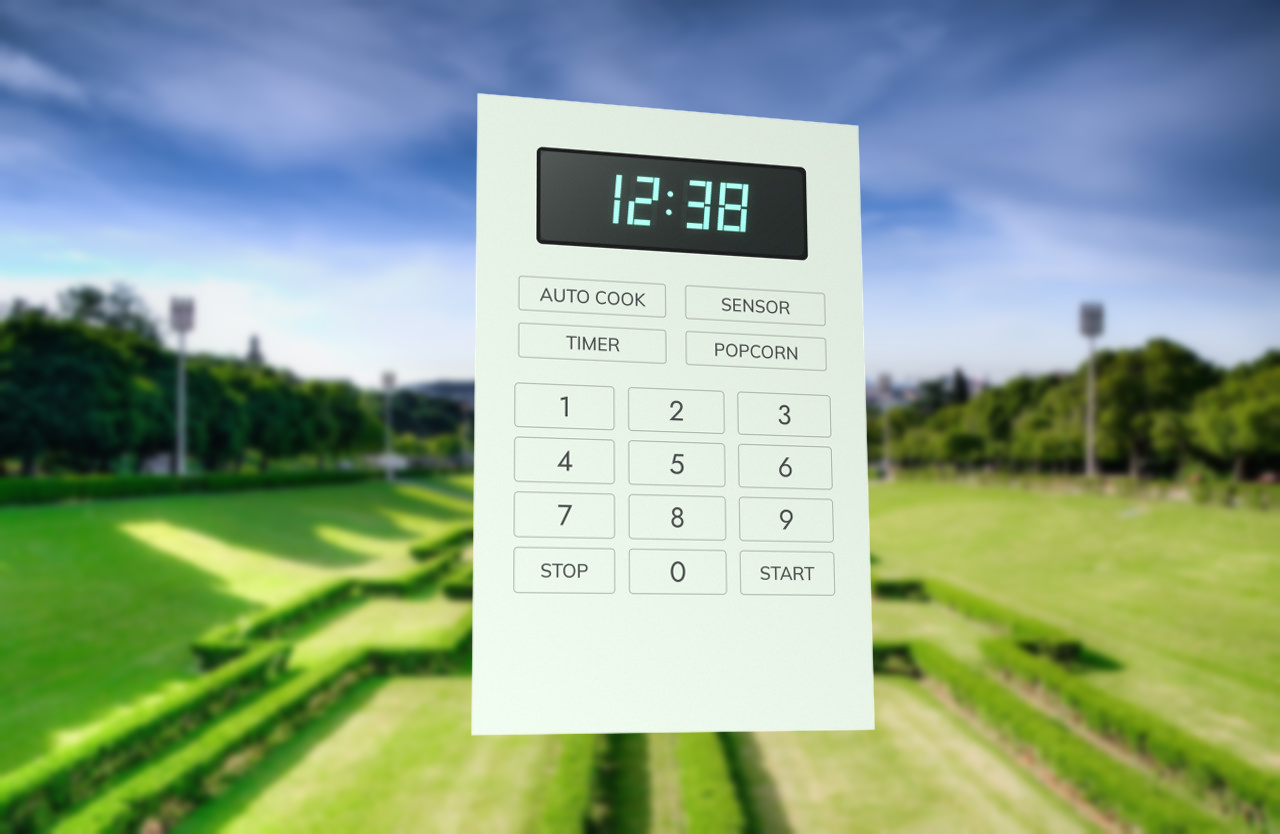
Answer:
12h38
